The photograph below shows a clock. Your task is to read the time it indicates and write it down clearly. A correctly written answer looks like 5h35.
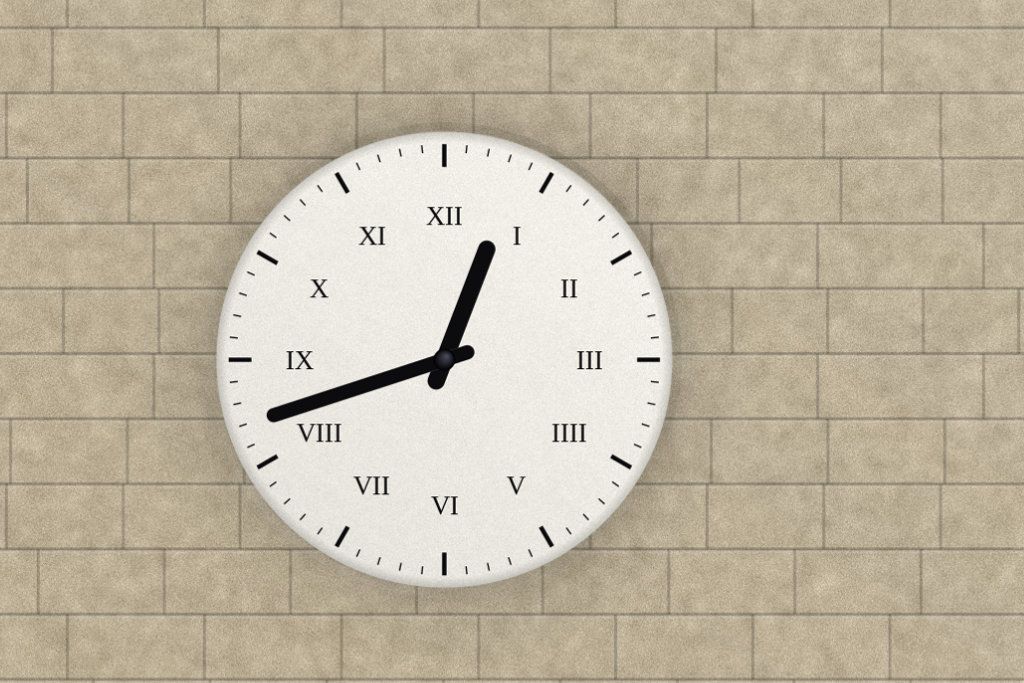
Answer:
12h42
